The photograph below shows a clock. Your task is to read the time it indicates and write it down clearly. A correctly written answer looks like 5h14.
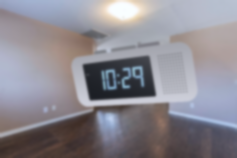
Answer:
10h29
